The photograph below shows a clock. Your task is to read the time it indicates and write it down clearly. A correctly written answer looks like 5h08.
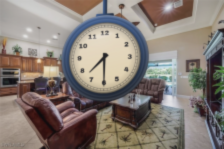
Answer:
7h30
